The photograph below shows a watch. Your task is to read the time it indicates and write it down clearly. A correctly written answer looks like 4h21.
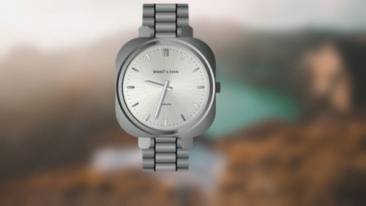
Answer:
9h33
